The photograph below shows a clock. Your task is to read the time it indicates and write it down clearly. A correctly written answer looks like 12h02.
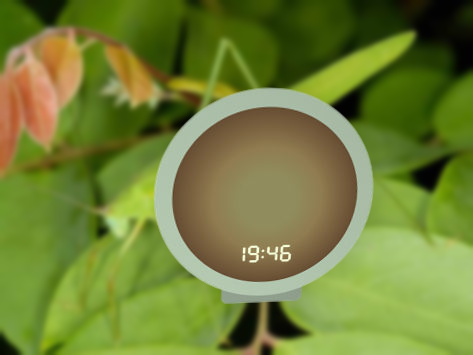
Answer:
19h46
